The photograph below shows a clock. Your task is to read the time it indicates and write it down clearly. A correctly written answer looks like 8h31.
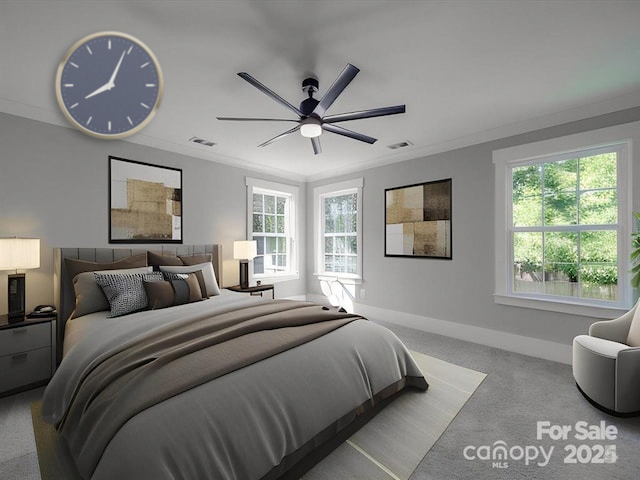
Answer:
8h04
